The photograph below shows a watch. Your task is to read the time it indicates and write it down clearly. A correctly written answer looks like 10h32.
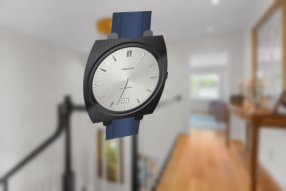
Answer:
6h33
